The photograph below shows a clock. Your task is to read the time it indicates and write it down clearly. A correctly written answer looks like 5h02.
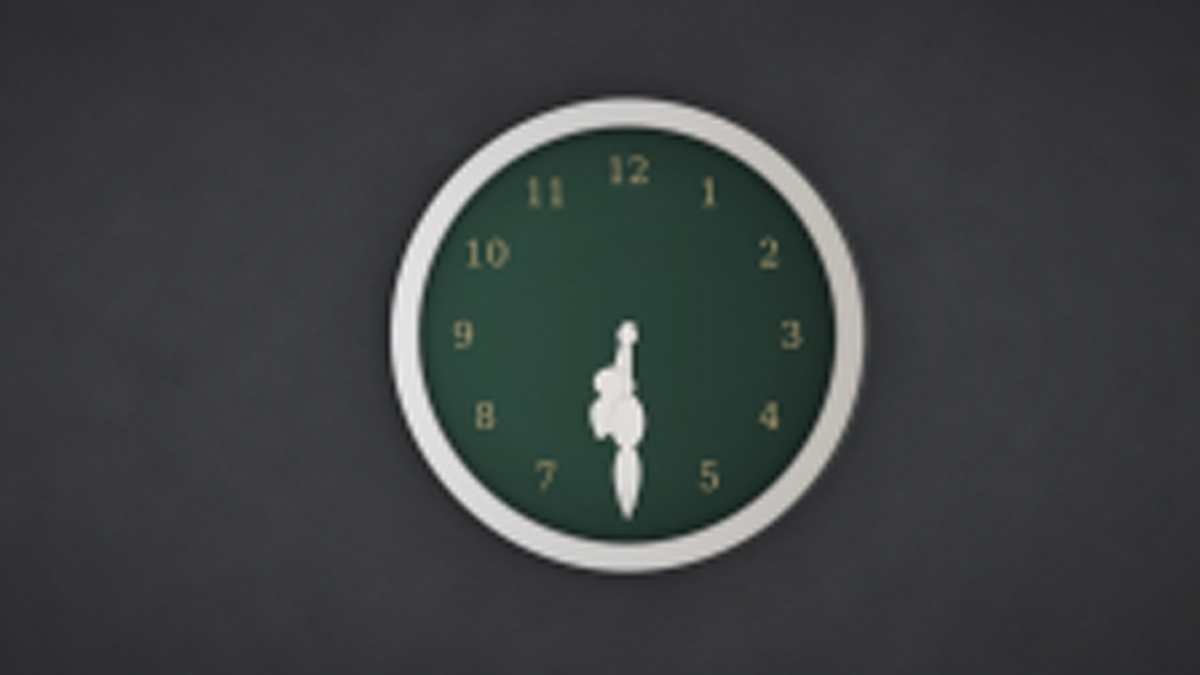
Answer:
6h30
